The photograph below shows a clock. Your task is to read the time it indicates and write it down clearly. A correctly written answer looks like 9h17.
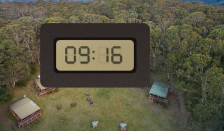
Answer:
9h16
